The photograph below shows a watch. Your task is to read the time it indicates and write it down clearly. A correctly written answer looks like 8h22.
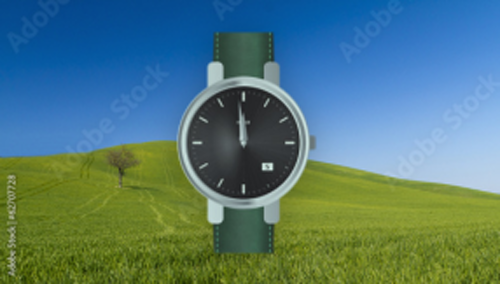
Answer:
11h59
